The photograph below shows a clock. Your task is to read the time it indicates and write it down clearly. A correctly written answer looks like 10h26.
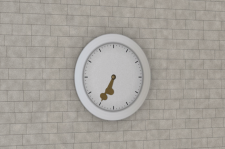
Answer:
6h35
